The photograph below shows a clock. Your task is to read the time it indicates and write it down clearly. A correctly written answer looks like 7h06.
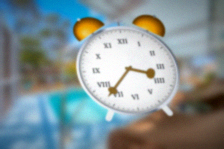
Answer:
3h37
